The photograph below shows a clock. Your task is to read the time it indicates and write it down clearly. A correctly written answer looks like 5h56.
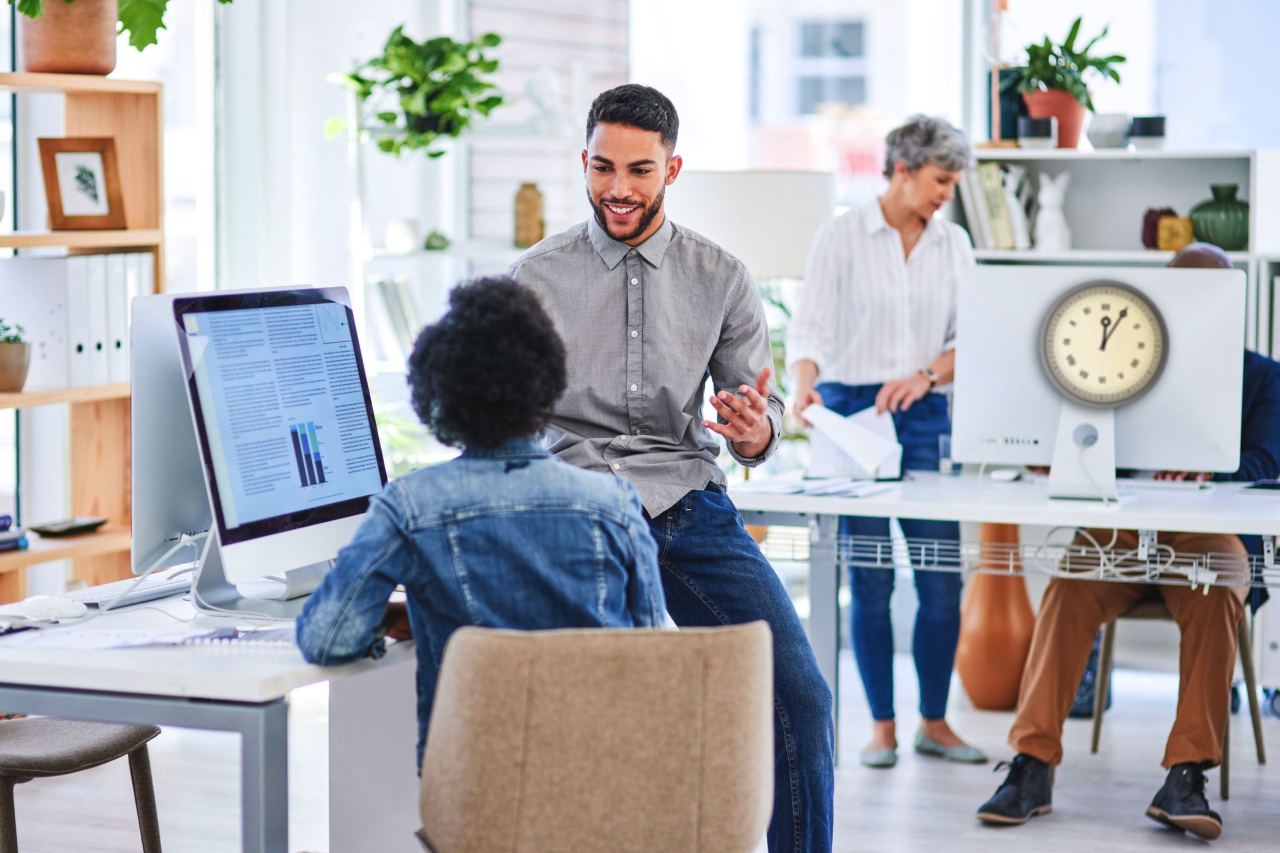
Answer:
12h05
